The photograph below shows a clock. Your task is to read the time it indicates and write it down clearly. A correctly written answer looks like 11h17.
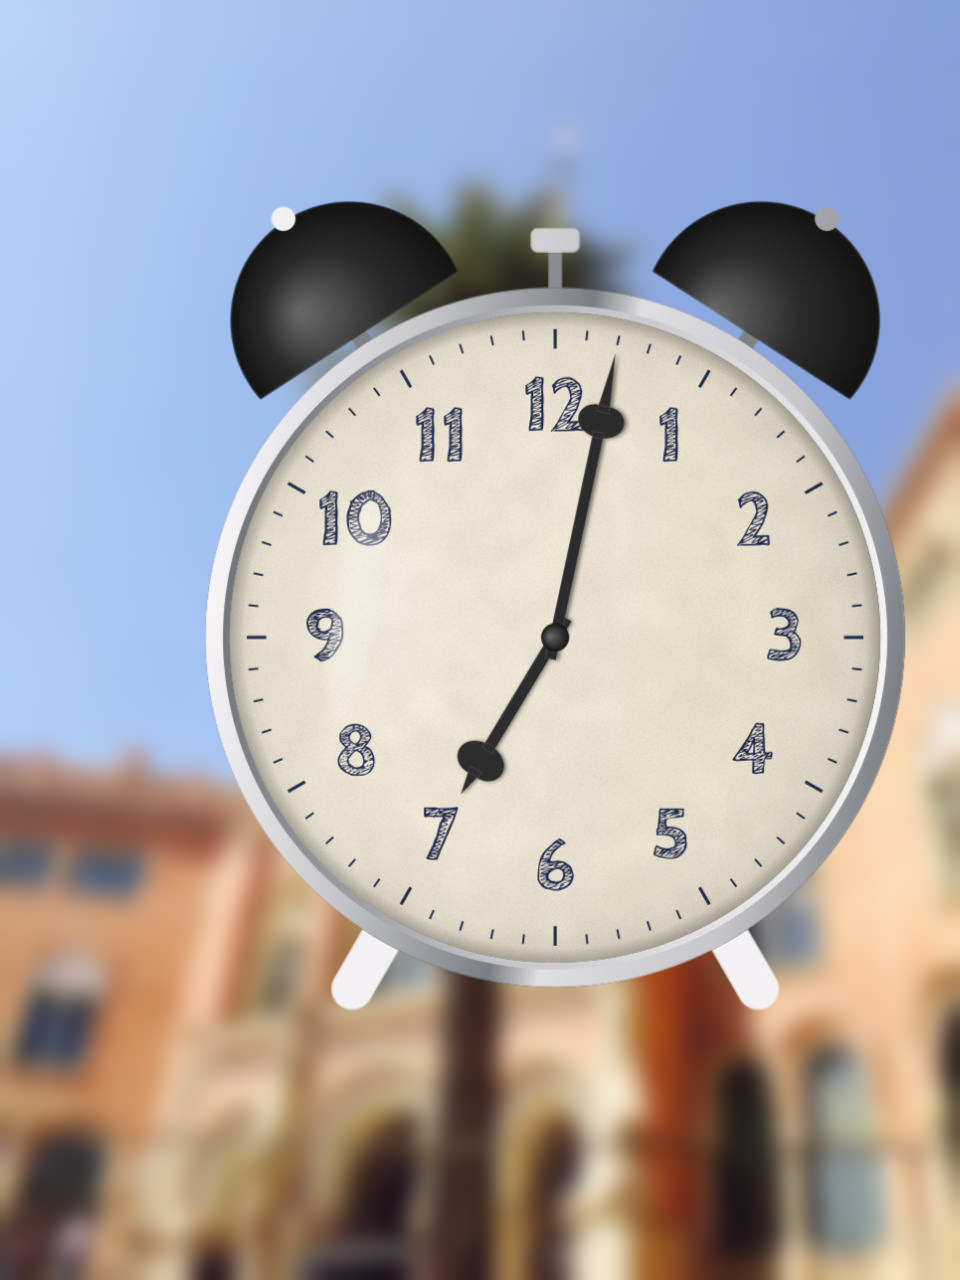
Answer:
7h02
